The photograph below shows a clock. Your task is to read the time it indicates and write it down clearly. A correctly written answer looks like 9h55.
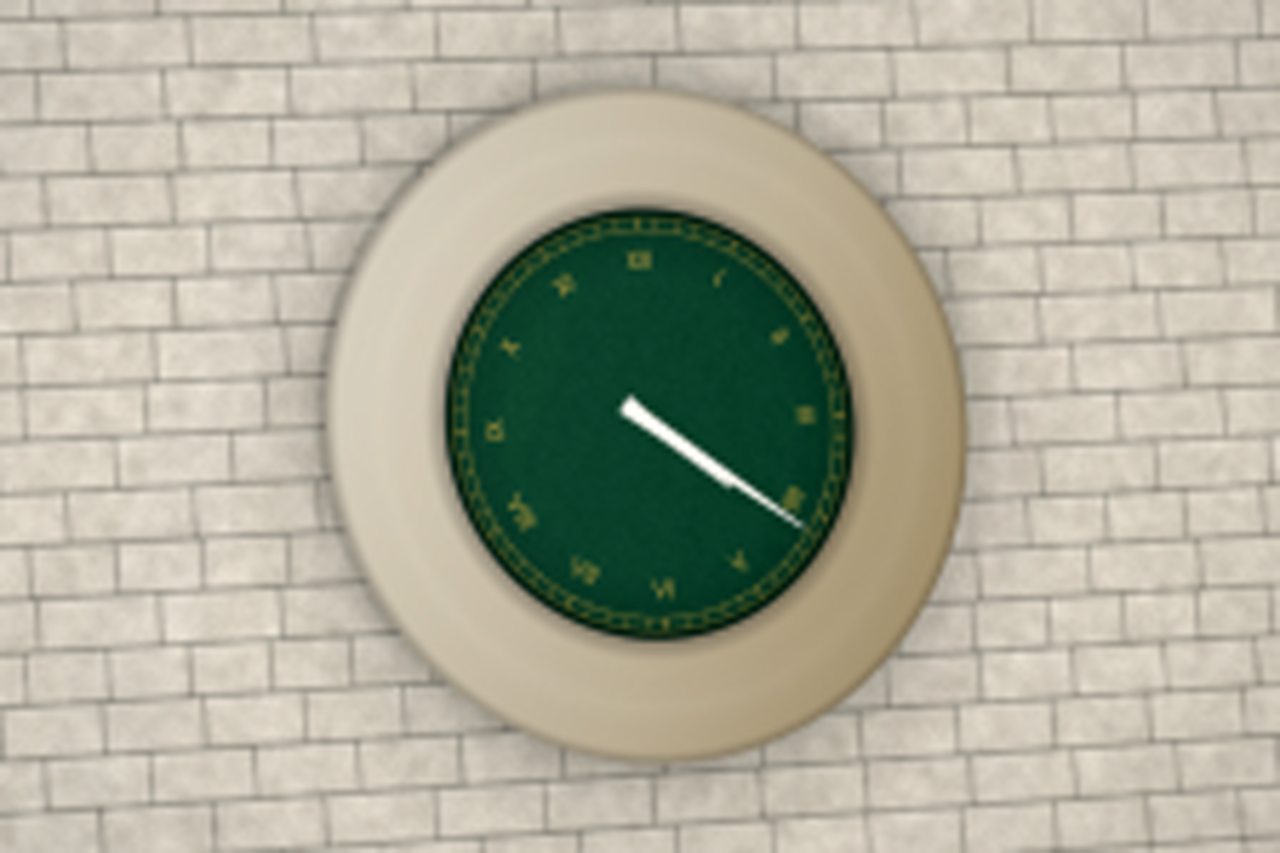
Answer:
4h21
